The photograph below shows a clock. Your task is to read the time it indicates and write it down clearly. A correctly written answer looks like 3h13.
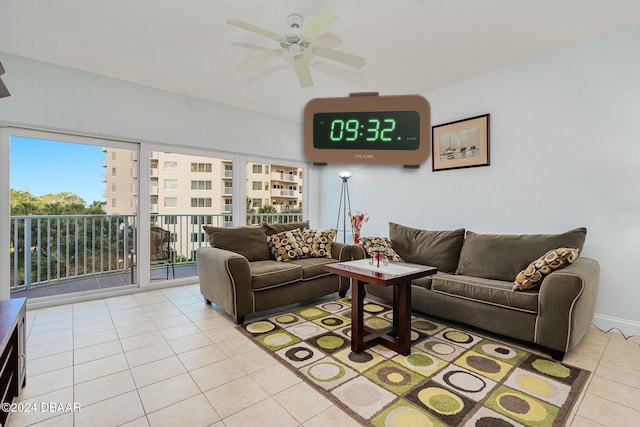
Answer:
9h32
